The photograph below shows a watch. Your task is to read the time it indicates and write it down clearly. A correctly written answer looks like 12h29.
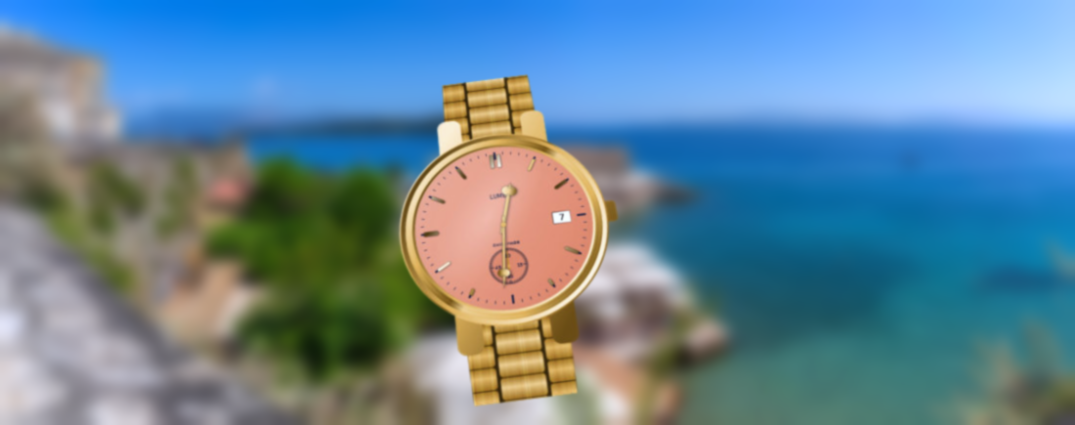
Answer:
12h31
